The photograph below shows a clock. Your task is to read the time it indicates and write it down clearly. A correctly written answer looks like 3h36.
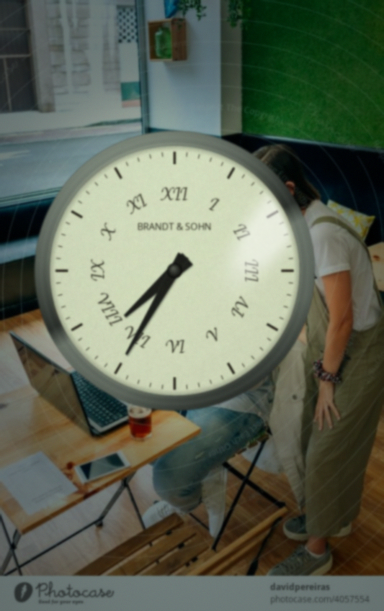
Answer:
7h35
